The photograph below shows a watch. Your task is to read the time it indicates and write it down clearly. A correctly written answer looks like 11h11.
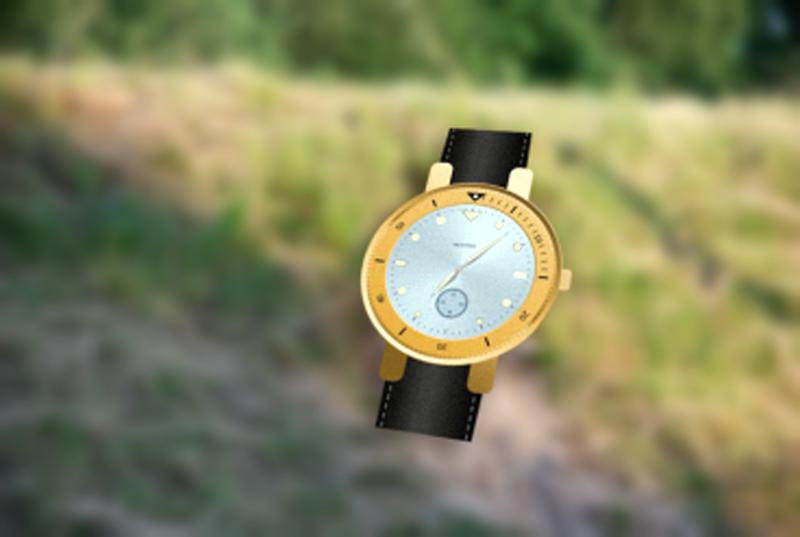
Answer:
7h07
